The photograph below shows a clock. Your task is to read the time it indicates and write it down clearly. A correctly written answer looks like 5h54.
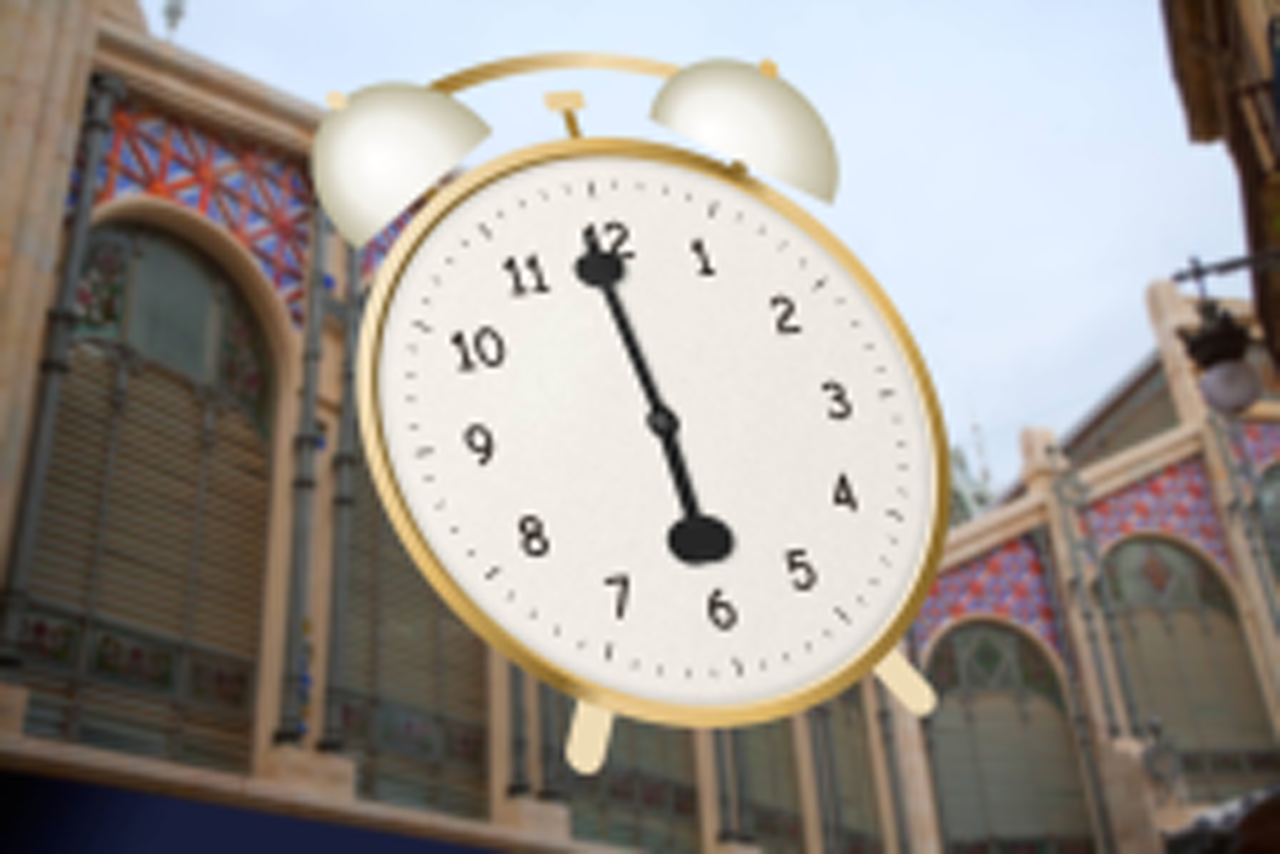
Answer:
5h59
